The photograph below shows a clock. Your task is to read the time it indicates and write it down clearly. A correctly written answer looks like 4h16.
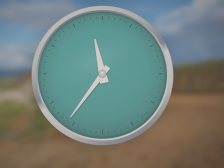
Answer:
11h36
